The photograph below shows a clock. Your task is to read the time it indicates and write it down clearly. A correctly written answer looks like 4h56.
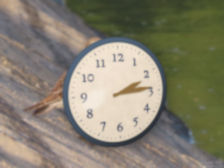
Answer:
2h14
